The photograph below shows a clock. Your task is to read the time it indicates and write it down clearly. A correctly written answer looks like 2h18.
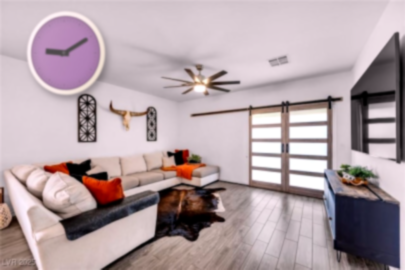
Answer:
9h10
